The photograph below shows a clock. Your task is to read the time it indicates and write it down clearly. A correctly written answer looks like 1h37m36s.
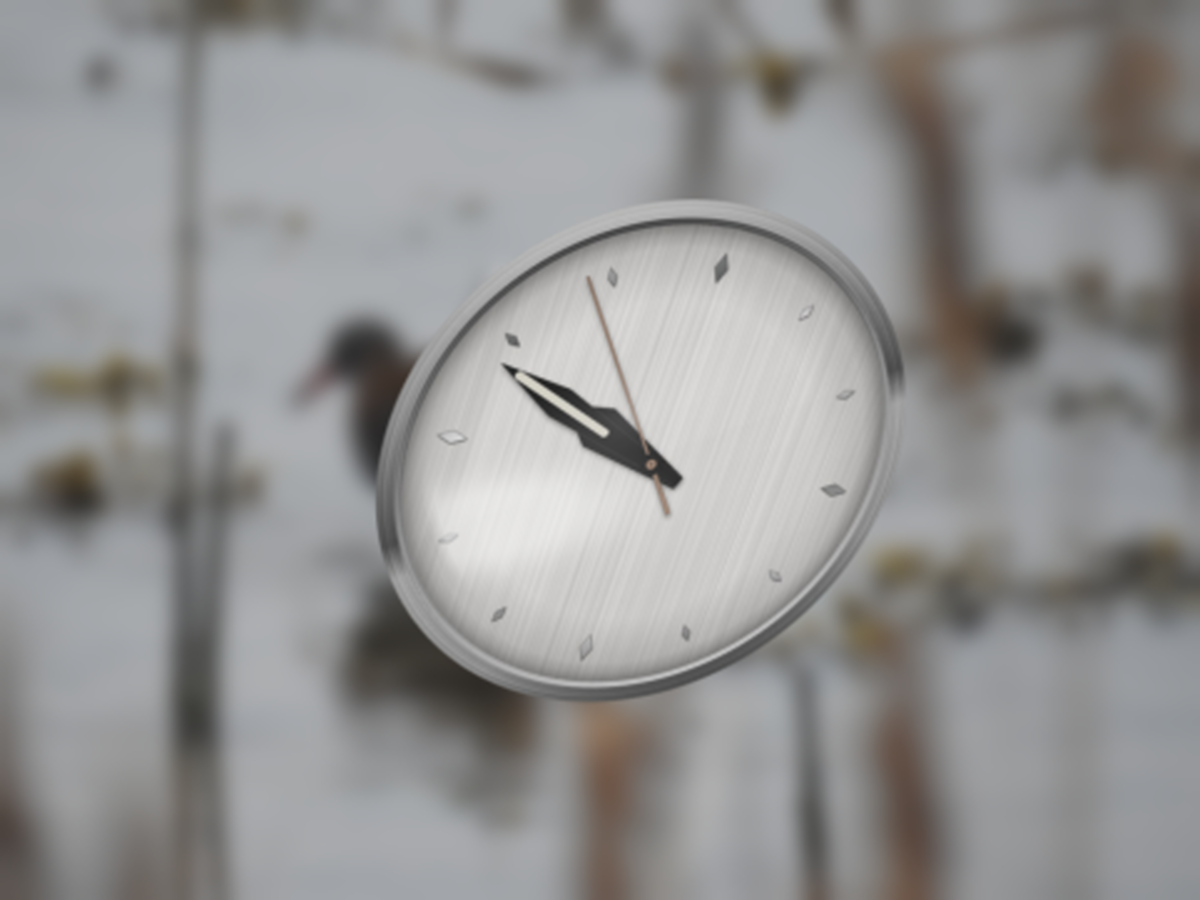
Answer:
9h48m54s
